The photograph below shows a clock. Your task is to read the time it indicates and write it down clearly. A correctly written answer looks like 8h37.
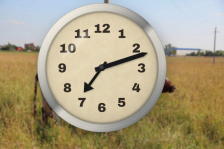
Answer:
7h12
